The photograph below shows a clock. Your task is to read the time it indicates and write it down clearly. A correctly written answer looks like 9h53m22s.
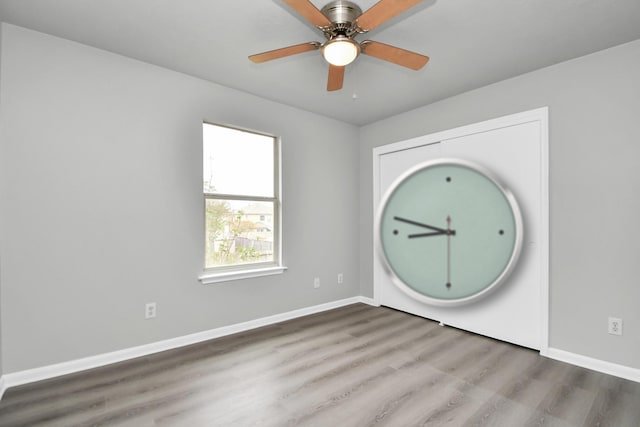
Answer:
8h47m30s
